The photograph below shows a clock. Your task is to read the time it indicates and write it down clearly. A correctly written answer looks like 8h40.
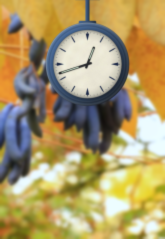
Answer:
12h42
